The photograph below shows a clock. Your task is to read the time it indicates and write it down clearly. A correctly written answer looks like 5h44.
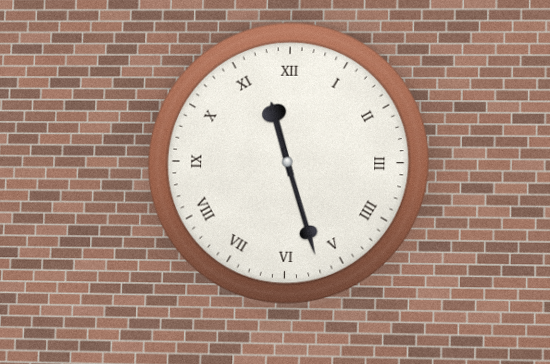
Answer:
11h27
